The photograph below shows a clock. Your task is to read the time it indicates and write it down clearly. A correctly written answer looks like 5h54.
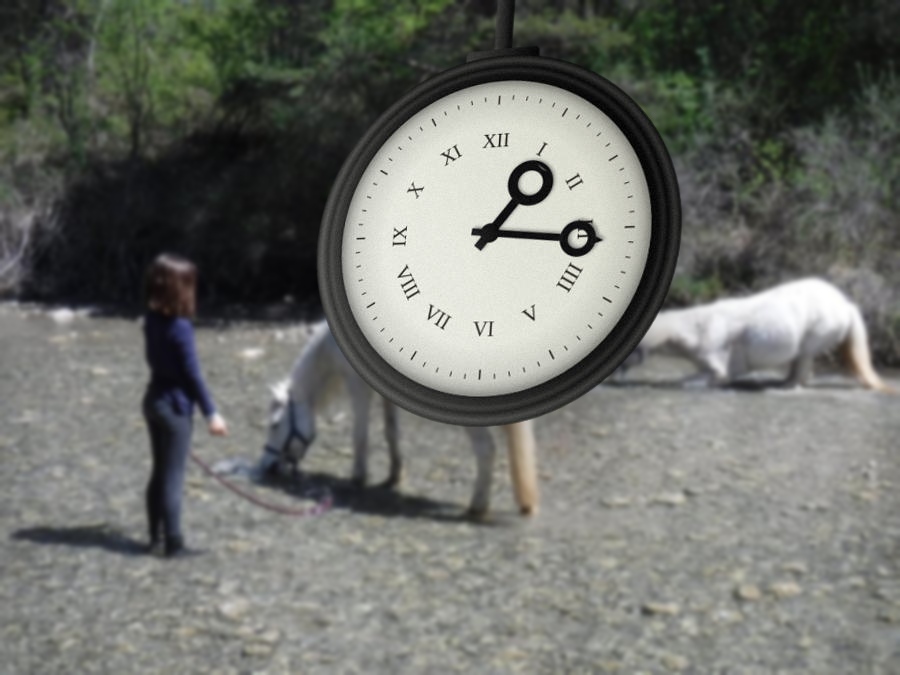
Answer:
1h16
